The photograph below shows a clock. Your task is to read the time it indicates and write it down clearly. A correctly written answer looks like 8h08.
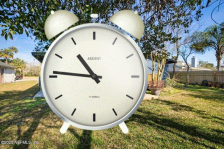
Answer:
10h46
